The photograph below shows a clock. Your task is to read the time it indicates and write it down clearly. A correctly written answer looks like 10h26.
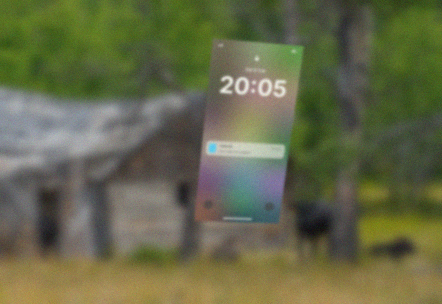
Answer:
20h05
